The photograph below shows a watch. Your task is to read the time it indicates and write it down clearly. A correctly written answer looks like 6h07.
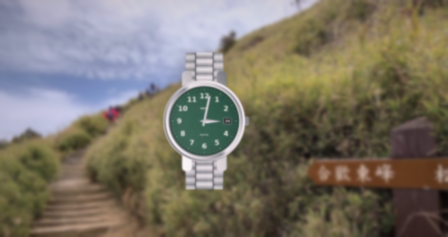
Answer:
3h02
